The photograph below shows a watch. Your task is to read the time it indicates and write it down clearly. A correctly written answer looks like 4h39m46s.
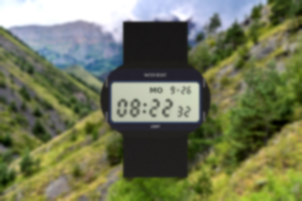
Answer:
8h22m32s
